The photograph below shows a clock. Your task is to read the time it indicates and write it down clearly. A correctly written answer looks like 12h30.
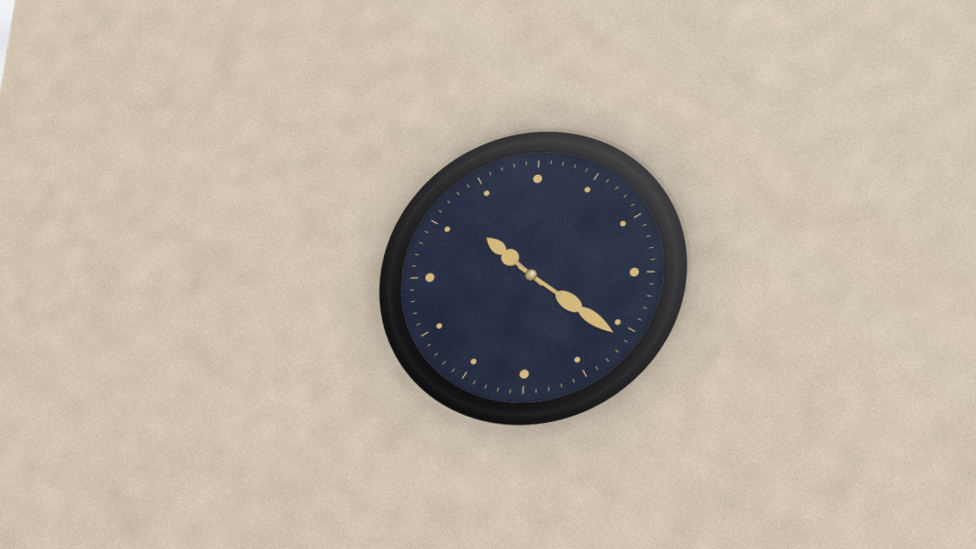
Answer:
10h21
